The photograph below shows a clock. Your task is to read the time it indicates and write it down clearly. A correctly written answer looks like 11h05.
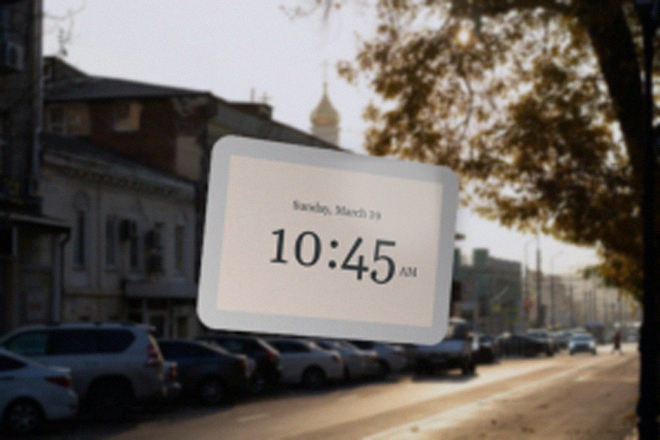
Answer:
10h45
